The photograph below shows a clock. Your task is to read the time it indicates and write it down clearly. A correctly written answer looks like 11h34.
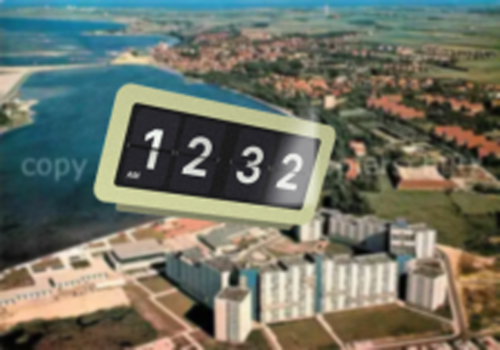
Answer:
12h32
